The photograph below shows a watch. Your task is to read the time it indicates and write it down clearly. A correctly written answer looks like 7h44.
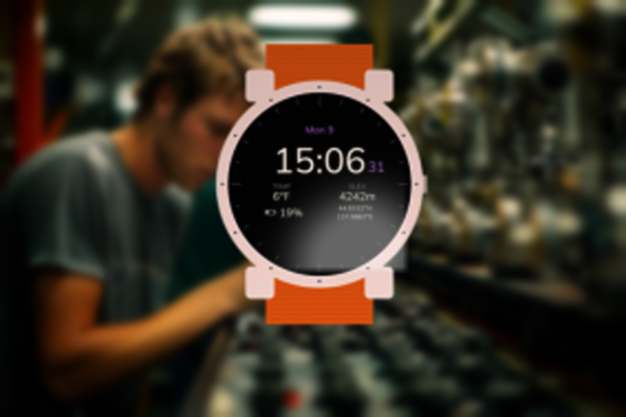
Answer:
15h06
